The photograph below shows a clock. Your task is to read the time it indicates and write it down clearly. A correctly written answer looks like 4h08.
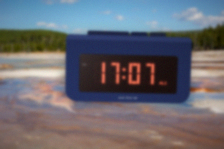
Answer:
17h07
